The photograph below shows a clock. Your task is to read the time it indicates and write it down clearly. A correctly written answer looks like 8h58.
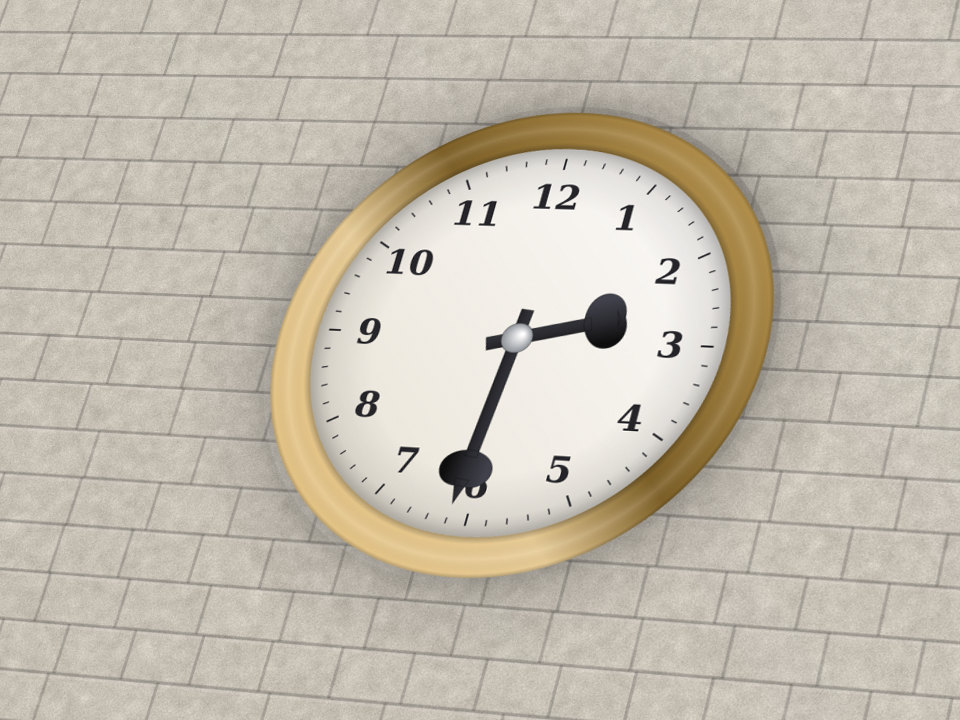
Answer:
2h31
